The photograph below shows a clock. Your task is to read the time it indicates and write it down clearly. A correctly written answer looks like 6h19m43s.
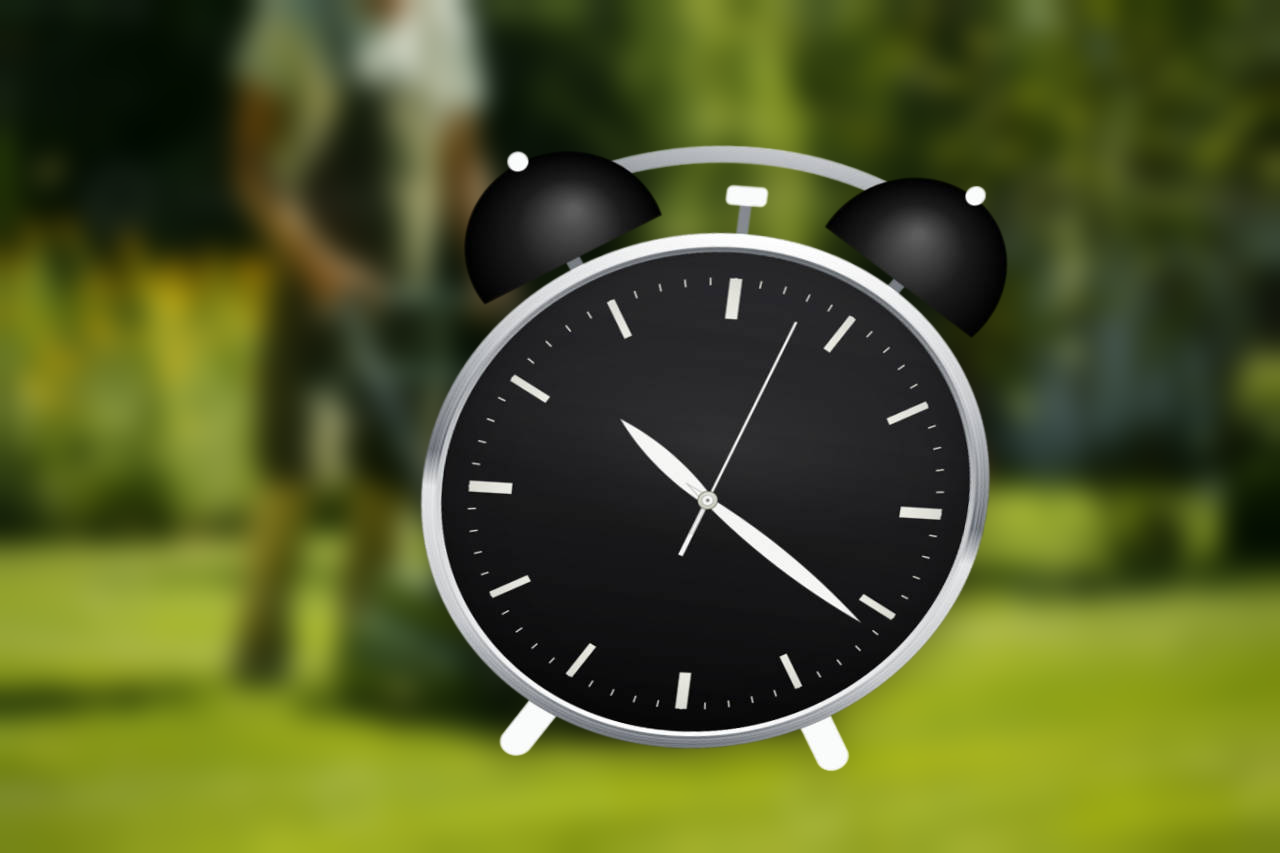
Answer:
10h21m03s
